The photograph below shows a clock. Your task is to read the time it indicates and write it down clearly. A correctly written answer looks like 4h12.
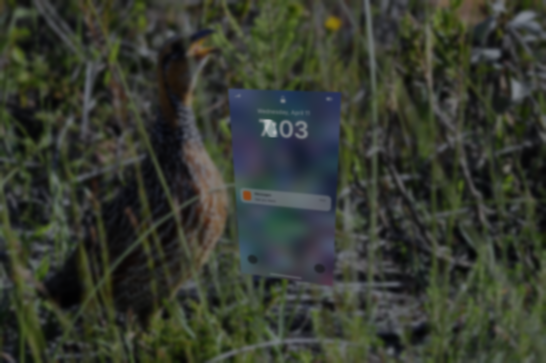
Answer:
7h03
